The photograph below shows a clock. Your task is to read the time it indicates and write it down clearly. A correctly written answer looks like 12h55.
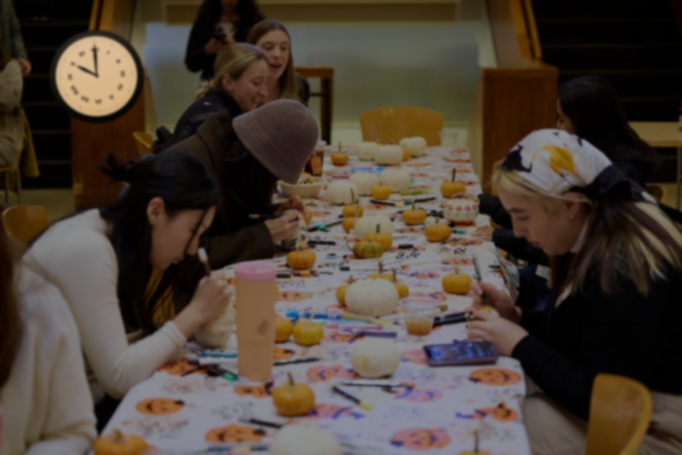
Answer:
10h00
